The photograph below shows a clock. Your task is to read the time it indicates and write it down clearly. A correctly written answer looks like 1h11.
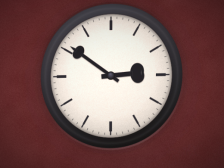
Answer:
2h51
